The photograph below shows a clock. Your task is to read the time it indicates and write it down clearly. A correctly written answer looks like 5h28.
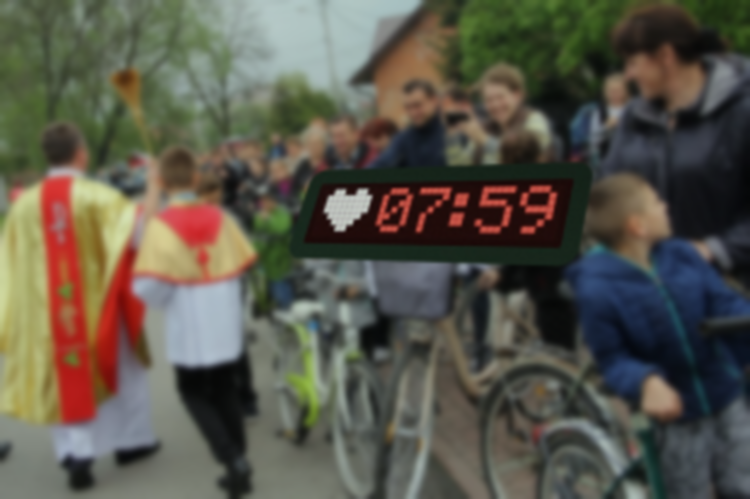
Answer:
7h59
